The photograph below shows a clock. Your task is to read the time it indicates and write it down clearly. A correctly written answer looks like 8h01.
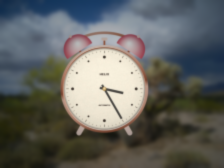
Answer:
3h25
